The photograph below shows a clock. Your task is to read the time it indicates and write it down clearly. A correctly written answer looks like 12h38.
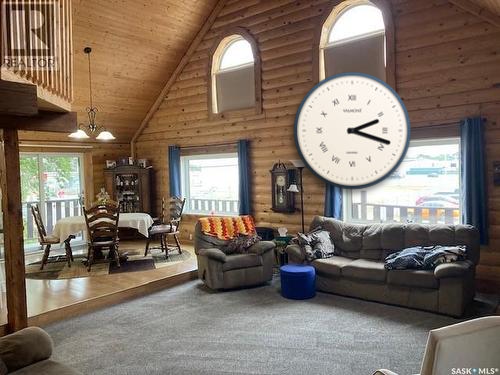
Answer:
2h18
